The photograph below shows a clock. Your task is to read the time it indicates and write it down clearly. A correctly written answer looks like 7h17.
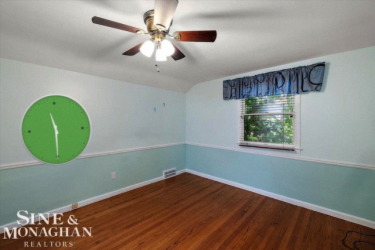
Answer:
11h30
